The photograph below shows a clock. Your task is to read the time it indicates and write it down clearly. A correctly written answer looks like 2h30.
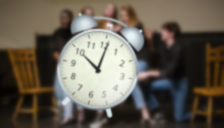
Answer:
10h01
